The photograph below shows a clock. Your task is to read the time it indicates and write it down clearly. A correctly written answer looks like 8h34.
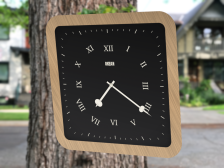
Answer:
7h21
